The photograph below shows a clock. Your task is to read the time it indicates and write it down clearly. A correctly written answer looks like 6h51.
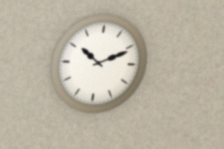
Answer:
10h11
